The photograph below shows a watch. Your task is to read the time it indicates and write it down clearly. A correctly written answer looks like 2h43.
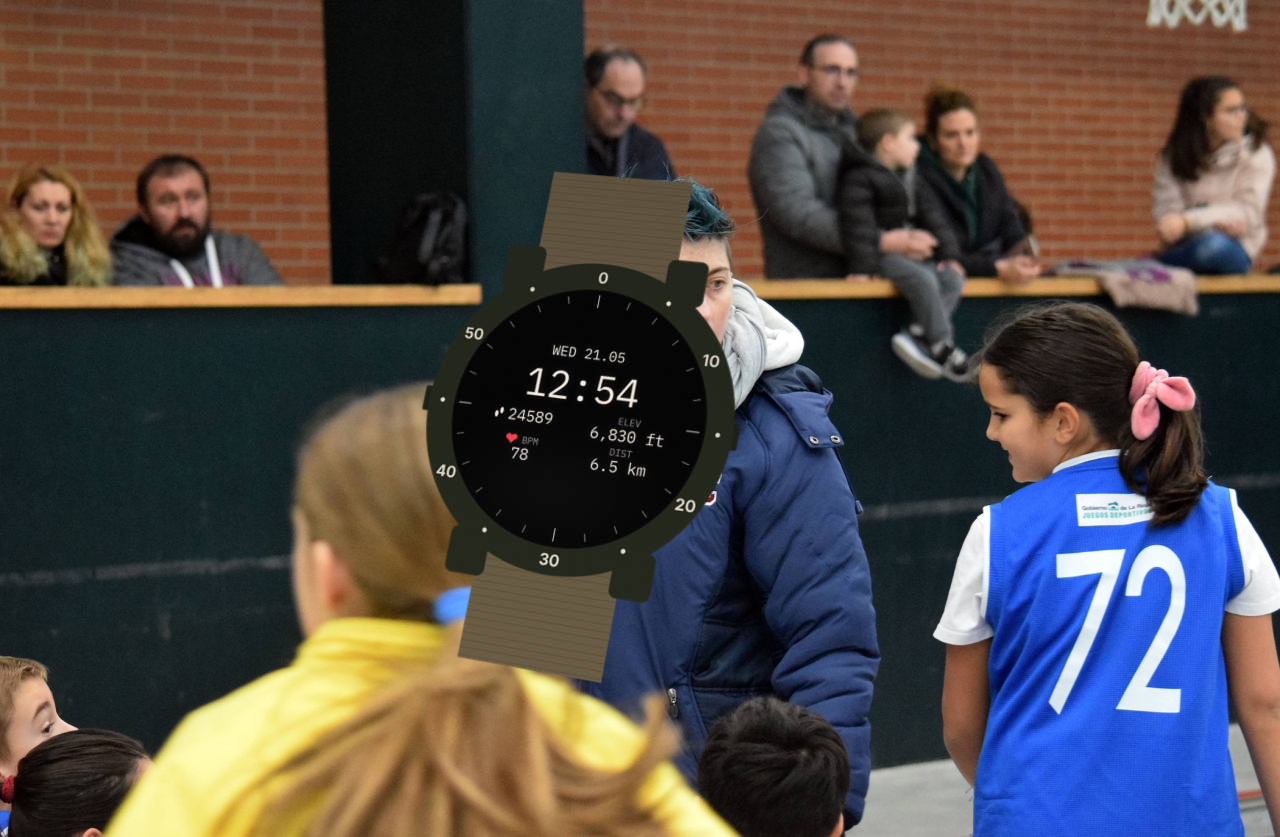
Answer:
12h54
